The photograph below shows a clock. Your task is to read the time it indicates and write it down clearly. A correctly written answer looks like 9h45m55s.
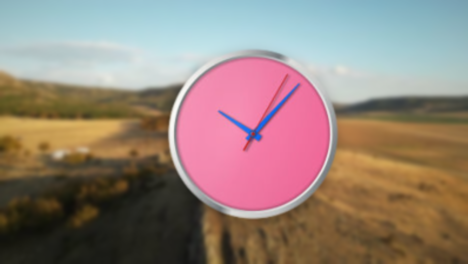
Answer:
10h07m05s
